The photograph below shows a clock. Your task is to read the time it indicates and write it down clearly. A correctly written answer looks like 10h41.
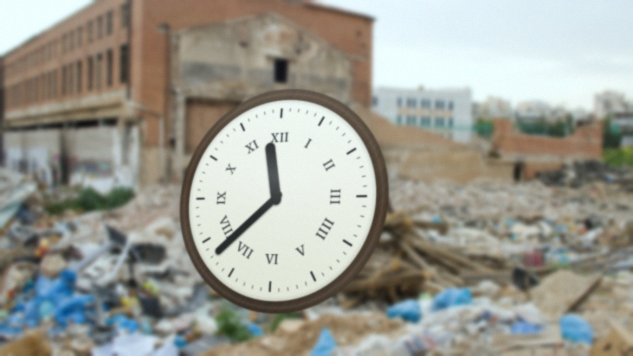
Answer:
11h38
